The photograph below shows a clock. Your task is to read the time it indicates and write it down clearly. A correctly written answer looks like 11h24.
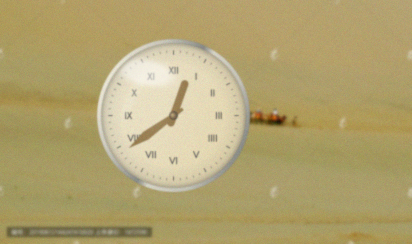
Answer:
12h39
